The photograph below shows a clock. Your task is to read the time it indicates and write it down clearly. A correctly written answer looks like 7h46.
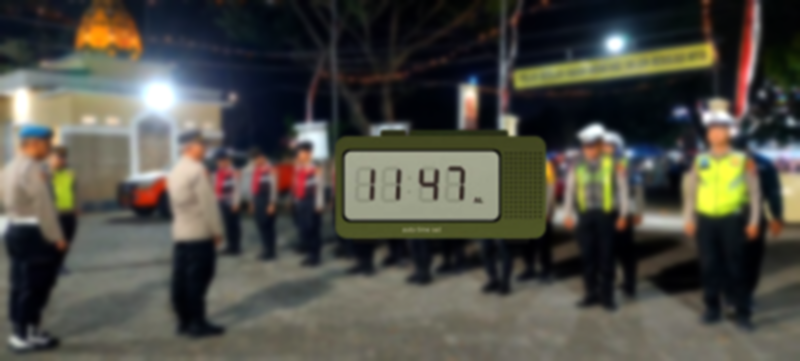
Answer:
11h47
